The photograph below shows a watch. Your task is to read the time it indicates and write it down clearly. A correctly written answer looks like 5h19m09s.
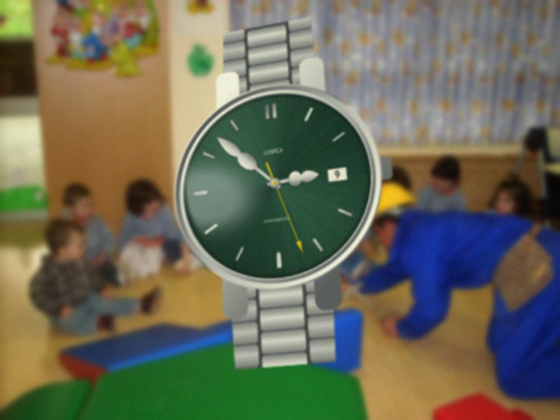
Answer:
2h52m27s
